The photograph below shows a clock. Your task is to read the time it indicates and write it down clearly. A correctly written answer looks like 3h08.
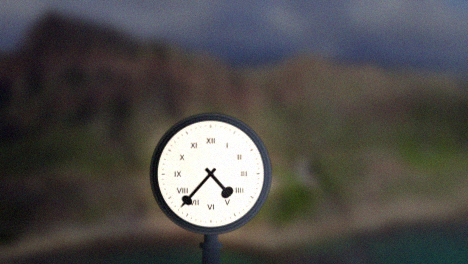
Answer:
4h37
